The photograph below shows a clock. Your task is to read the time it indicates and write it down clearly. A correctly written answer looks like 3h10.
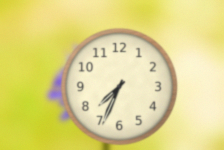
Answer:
7h34
